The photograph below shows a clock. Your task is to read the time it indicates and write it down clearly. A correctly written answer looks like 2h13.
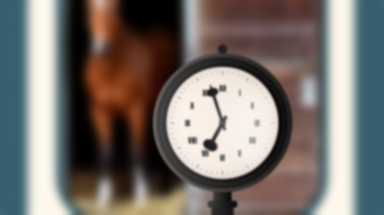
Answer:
6h57
